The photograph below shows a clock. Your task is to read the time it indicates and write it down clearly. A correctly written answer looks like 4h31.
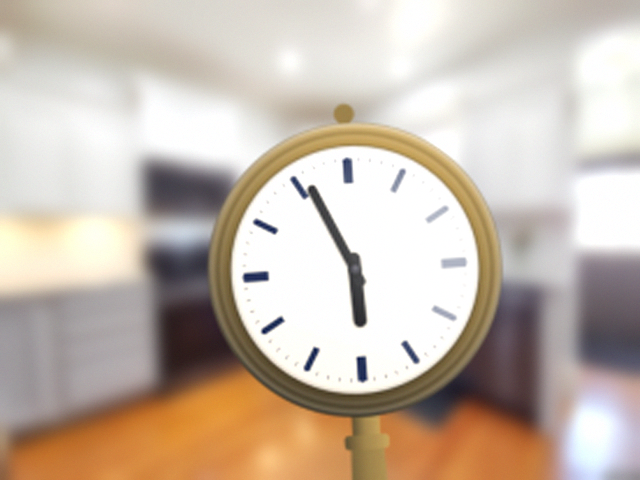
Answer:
5h56
